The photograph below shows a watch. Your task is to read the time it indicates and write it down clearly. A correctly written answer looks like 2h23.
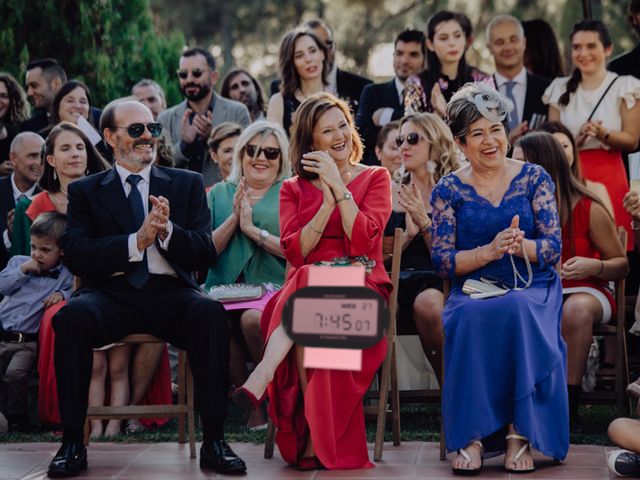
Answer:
7h45
